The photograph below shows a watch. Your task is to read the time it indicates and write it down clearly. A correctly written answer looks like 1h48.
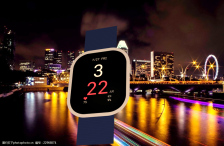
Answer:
3h22
